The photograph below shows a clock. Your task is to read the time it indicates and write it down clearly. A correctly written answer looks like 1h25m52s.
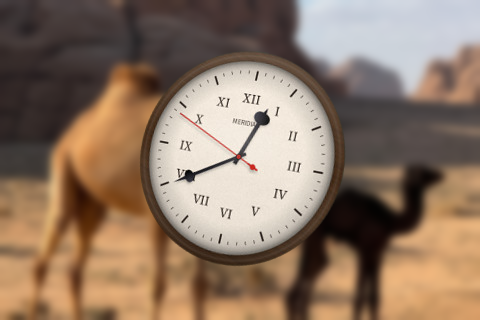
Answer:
12h39m49s
